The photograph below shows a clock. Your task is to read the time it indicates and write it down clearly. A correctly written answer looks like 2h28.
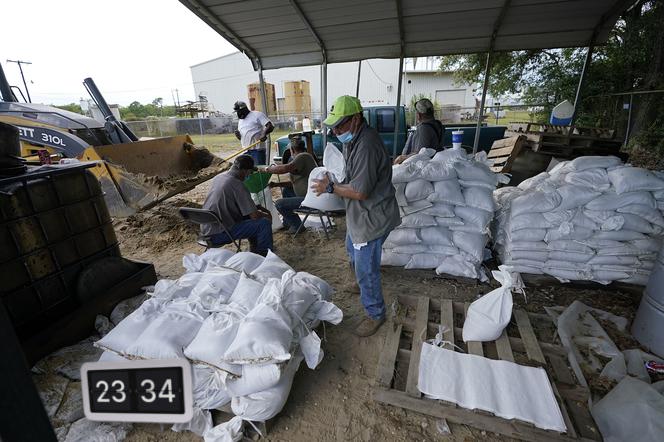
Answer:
23h34
